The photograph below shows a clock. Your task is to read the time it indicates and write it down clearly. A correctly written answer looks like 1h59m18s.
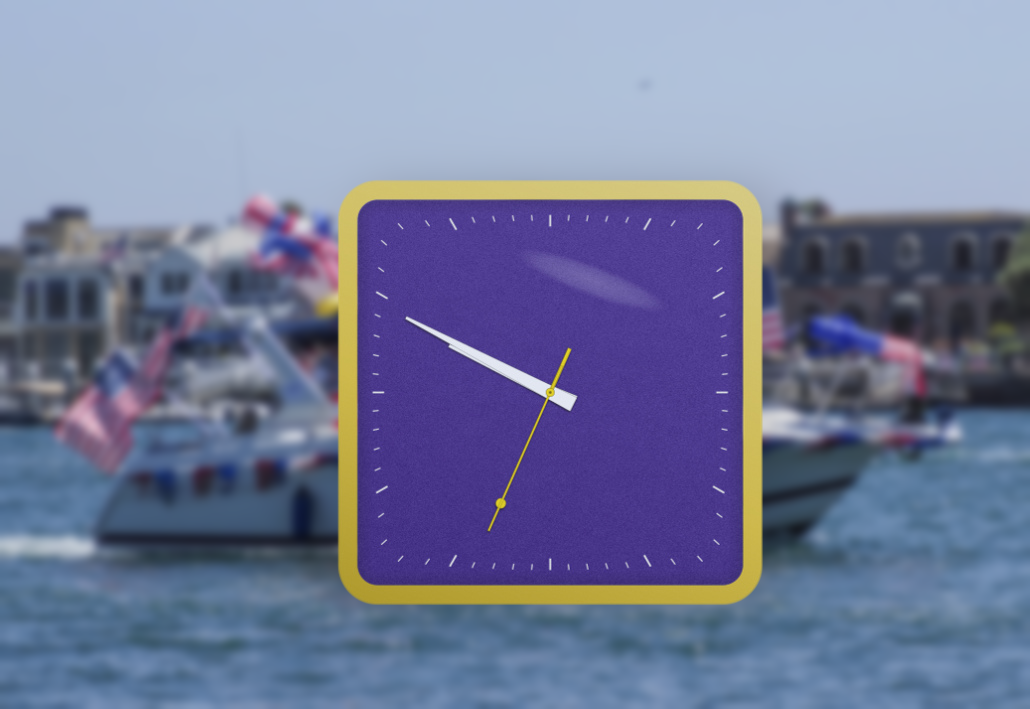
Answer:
9h49m34s
